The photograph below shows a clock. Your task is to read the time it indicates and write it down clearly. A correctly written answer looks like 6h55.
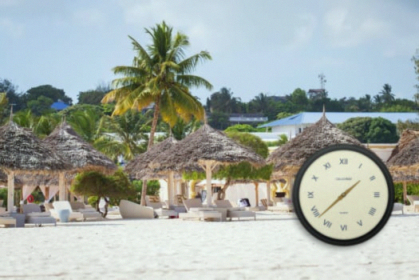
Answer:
1h38
